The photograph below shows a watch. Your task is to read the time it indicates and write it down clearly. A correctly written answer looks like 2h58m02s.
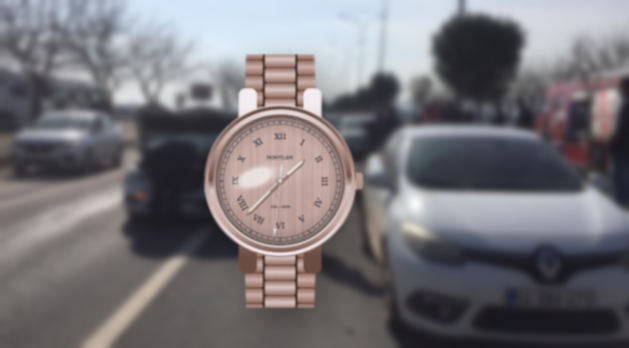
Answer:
1h37m31s
